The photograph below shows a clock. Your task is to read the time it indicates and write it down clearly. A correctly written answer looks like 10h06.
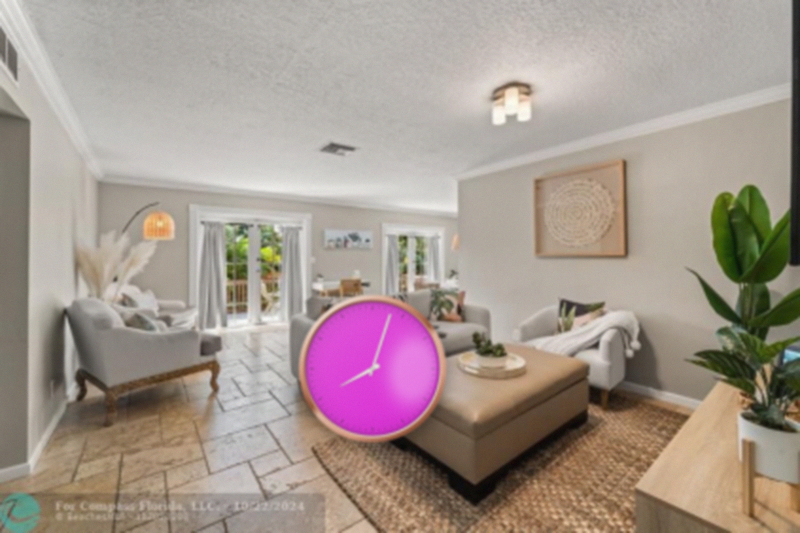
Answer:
8h03
